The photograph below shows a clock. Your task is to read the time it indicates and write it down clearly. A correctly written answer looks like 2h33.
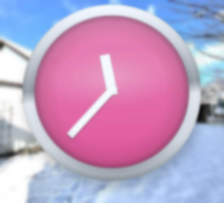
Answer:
11h37
